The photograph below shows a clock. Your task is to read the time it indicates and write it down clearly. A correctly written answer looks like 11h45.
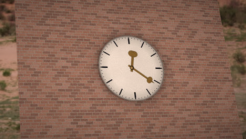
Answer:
12h21
